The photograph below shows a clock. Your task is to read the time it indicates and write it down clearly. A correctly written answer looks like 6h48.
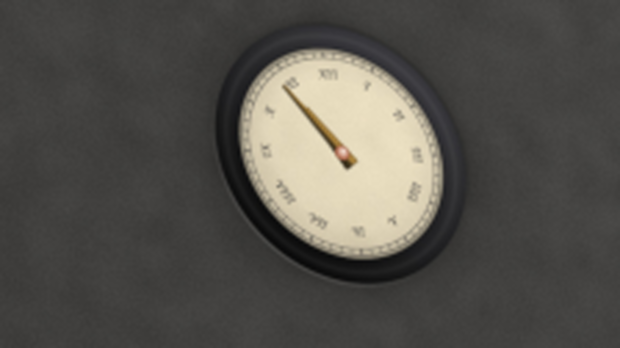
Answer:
10h54
